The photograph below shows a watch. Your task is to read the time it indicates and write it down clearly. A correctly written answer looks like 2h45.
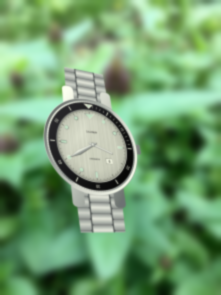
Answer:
3h40
